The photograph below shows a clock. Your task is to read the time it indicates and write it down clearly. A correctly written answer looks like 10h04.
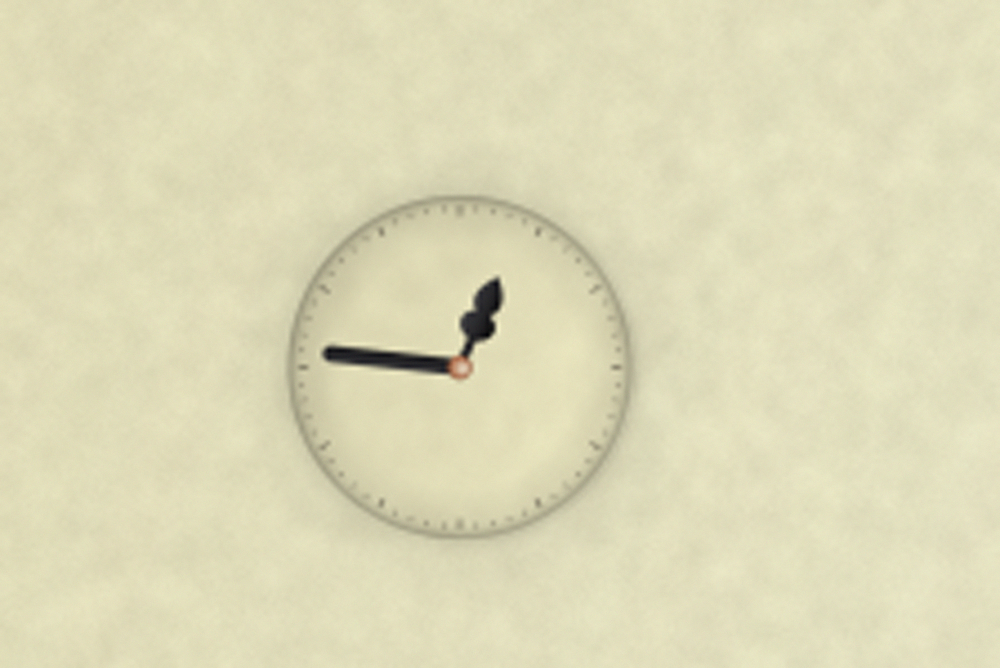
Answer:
12h46
